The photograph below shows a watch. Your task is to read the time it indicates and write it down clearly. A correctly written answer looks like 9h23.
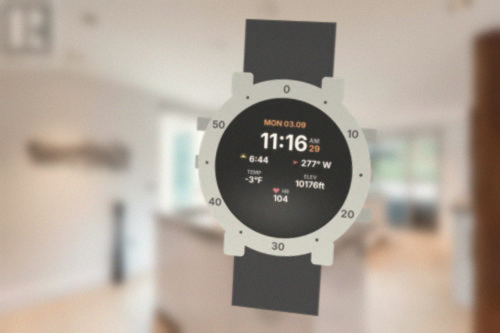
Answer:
11h16
